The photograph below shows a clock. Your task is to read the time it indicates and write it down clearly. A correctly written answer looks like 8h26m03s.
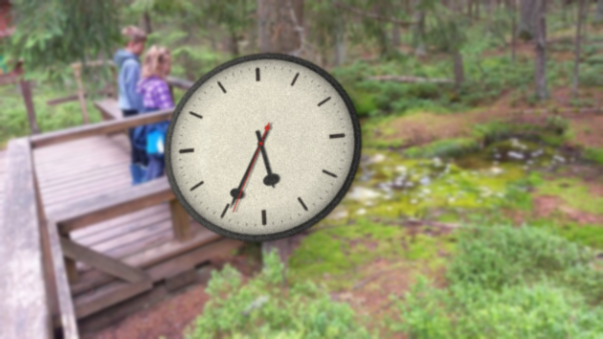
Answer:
5h34m34s
